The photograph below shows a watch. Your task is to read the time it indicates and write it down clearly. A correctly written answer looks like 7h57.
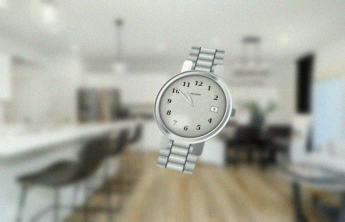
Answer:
10h51
